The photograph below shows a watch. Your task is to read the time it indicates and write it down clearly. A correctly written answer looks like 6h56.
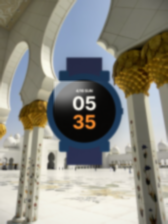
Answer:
5h35
